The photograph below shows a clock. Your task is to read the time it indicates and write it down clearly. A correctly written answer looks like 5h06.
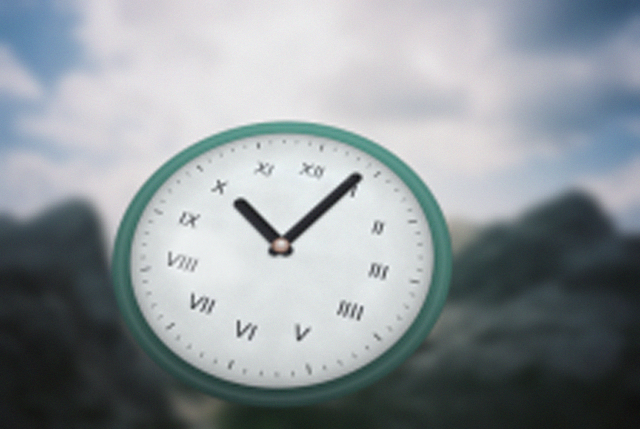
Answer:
10h04
